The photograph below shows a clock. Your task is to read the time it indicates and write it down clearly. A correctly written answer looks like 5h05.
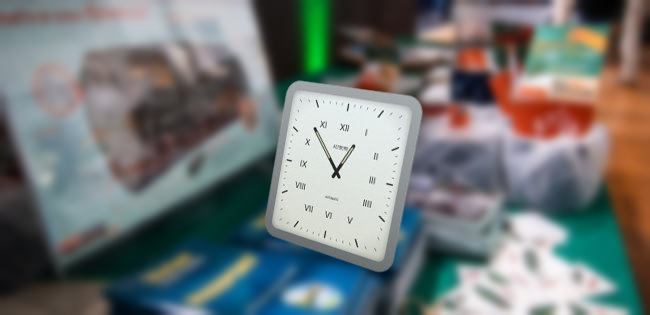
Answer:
12h53
